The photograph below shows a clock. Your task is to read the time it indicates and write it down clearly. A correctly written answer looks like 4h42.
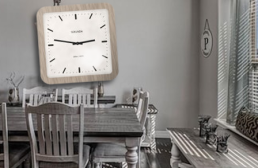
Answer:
2h47
